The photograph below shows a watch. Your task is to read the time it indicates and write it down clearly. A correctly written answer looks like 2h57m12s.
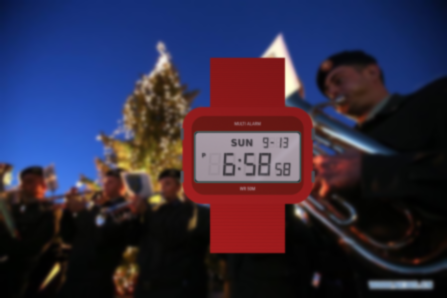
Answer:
6h58m58s
